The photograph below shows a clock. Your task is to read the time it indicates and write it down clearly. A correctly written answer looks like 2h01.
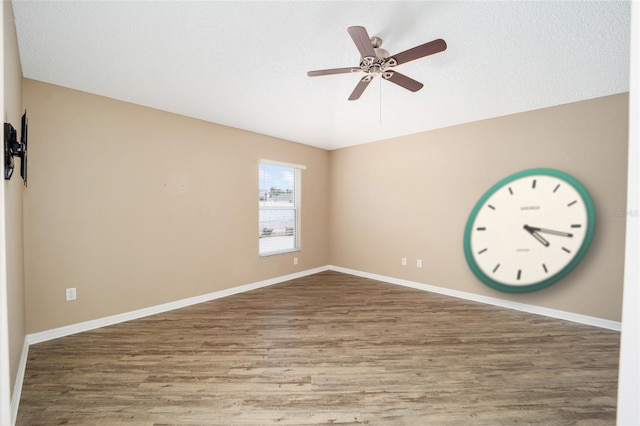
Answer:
4h17
